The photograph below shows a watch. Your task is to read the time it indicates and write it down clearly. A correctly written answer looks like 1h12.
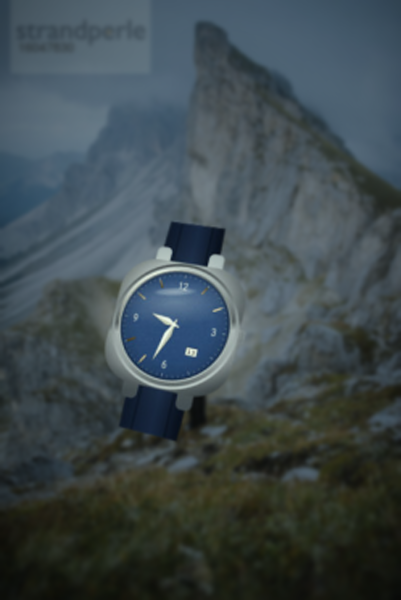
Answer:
9h33
